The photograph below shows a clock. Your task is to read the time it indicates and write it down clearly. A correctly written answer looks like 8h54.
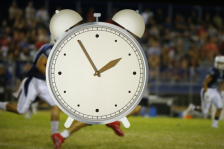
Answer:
1h55
